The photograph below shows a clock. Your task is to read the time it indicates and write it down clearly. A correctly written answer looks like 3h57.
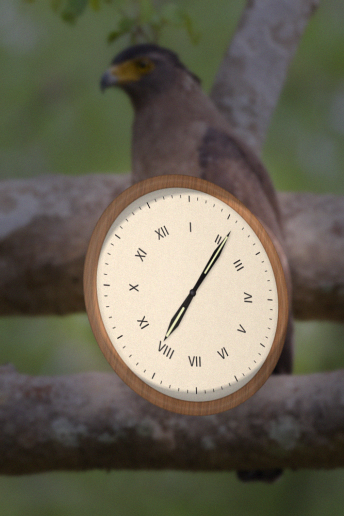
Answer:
8h11
